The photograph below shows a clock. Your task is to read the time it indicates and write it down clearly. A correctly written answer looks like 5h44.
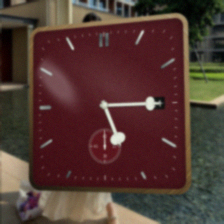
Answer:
5h15
